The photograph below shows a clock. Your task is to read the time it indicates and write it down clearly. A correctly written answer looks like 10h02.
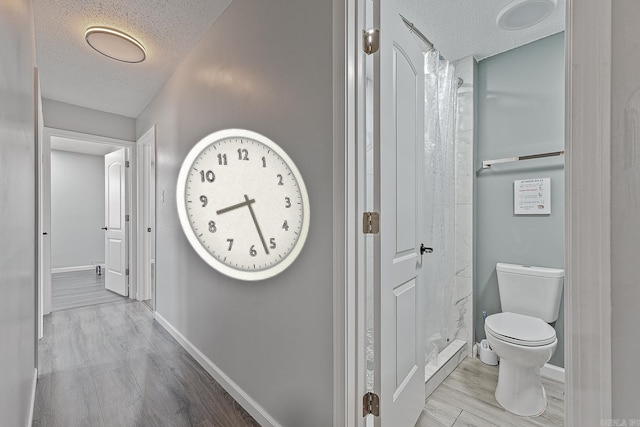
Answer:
8h27
